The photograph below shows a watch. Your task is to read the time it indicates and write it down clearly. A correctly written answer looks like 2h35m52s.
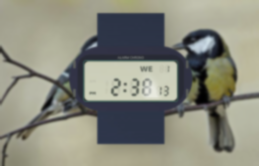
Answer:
2h38m13s
